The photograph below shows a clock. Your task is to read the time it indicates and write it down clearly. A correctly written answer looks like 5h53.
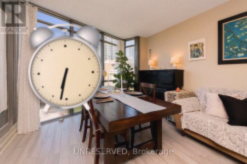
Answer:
6h32
